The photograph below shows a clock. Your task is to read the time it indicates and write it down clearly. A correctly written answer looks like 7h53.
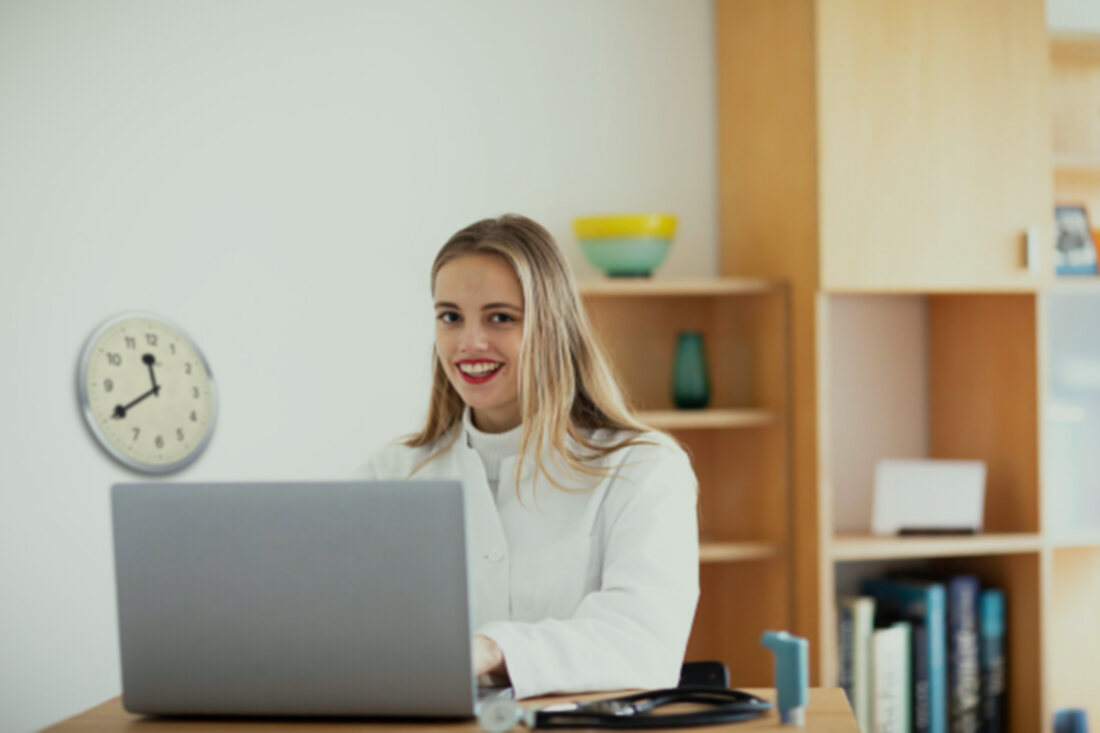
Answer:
11h40
